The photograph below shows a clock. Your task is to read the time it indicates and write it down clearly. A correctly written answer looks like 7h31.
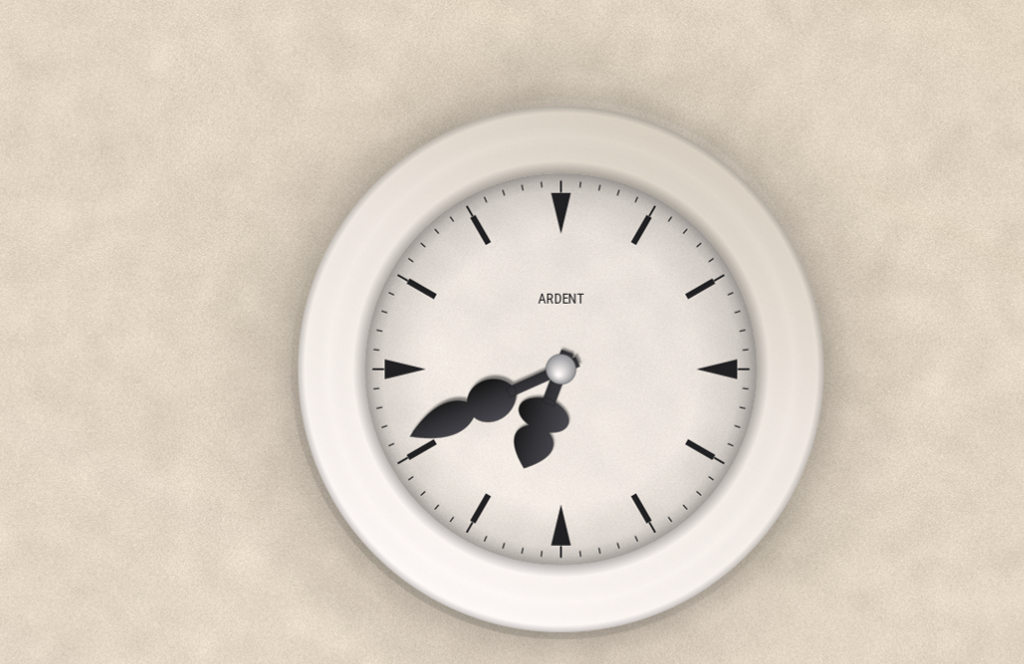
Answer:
6h41
